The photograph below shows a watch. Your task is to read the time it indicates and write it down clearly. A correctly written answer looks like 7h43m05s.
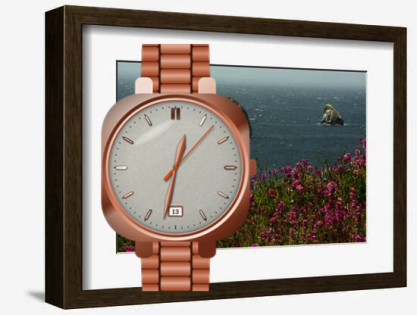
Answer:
12h32m07s
